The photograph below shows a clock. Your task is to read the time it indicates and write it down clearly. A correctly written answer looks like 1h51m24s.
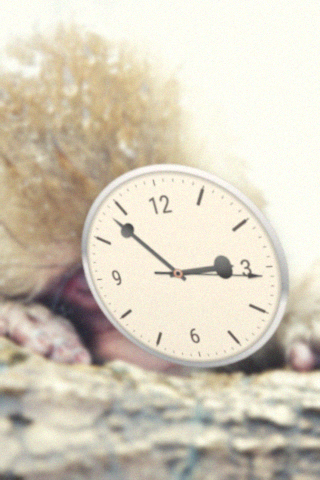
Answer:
2h53m16s
